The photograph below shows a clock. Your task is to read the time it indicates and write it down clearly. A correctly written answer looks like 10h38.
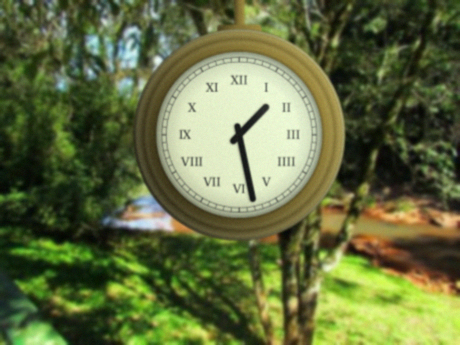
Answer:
1h28
